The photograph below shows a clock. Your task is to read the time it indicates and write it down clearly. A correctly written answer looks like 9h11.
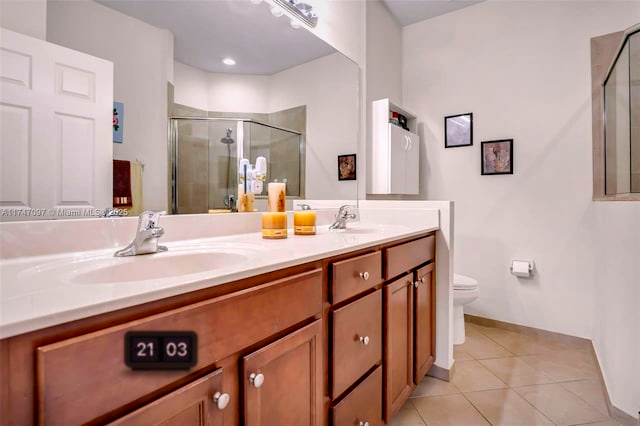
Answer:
21h03
